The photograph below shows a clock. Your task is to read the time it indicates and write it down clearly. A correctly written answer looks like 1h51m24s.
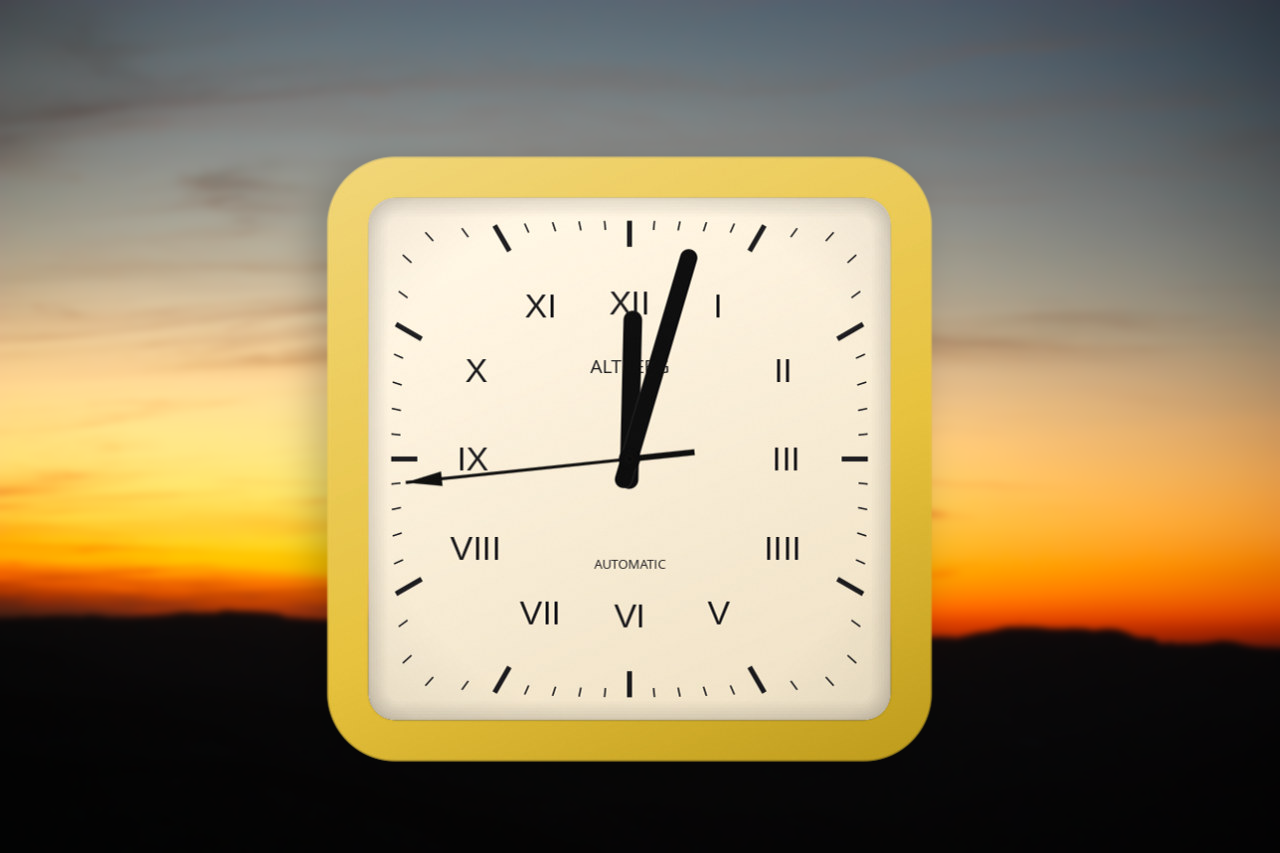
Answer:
12h02m44s
